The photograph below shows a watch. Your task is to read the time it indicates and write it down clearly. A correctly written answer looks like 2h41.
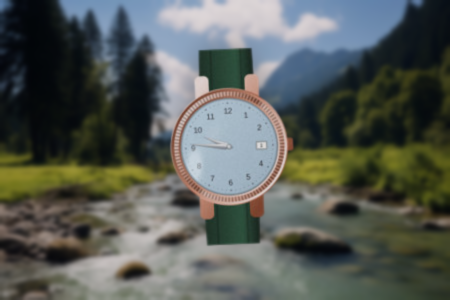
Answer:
9h46
